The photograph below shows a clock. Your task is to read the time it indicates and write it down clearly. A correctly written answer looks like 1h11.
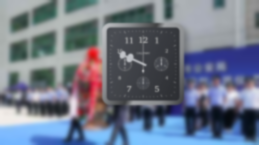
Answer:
9h49
